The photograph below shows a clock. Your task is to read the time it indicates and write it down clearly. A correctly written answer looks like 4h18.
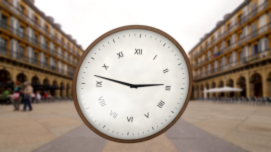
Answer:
2h47
